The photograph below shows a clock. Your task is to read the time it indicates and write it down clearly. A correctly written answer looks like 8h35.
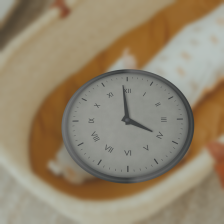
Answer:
3h59
